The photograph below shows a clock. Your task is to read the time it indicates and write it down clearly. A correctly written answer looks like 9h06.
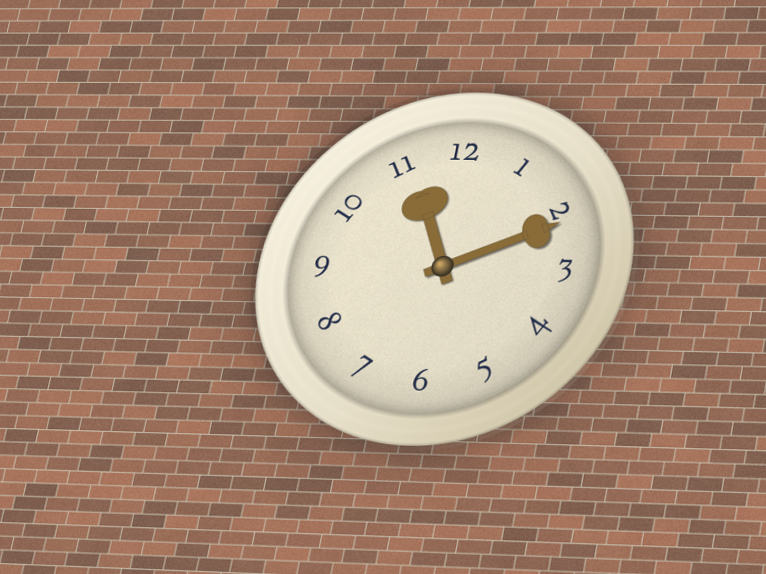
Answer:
11h11
